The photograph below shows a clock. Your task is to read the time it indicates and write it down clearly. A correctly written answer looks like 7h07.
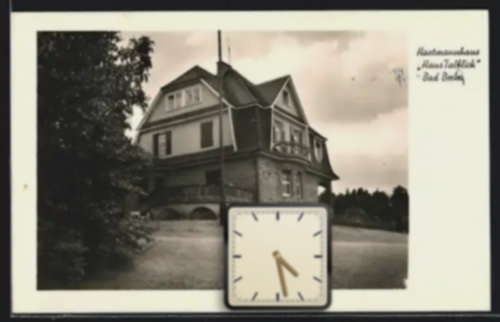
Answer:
4h28
